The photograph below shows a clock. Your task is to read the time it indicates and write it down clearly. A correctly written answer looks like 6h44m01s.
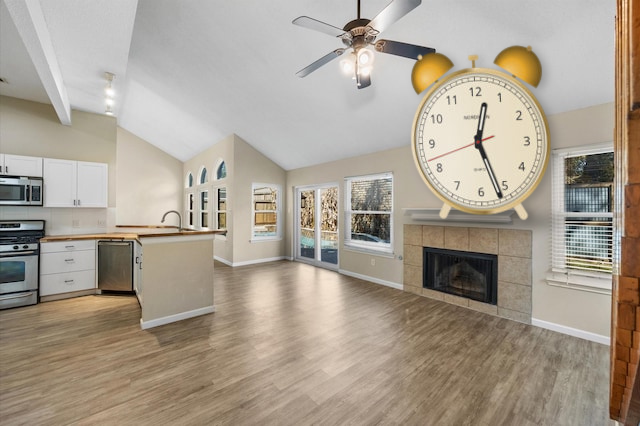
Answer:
12h26m42s
